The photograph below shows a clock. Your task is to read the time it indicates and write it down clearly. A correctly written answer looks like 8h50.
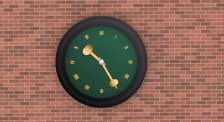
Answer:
10h25
